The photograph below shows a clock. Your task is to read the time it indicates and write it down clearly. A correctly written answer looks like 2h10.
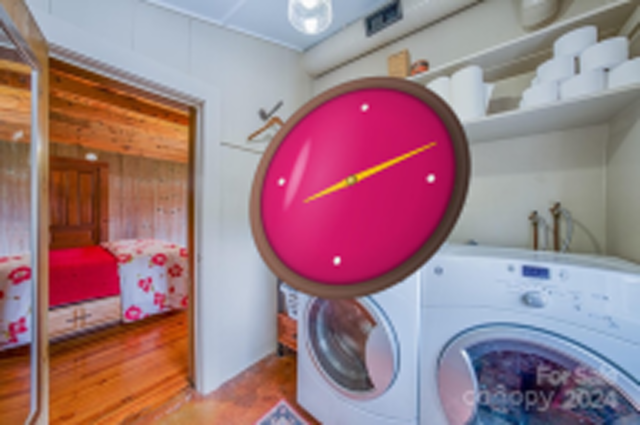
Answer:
8h11
